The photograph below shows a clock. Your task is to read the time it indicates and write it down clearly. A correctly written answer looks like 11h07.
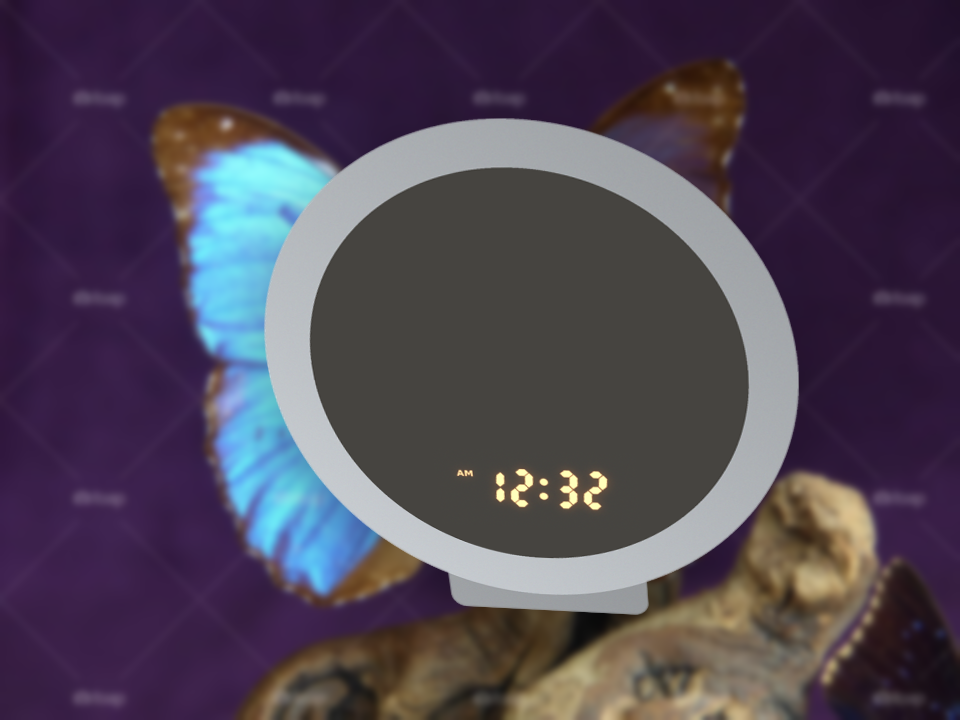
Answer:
12h32
